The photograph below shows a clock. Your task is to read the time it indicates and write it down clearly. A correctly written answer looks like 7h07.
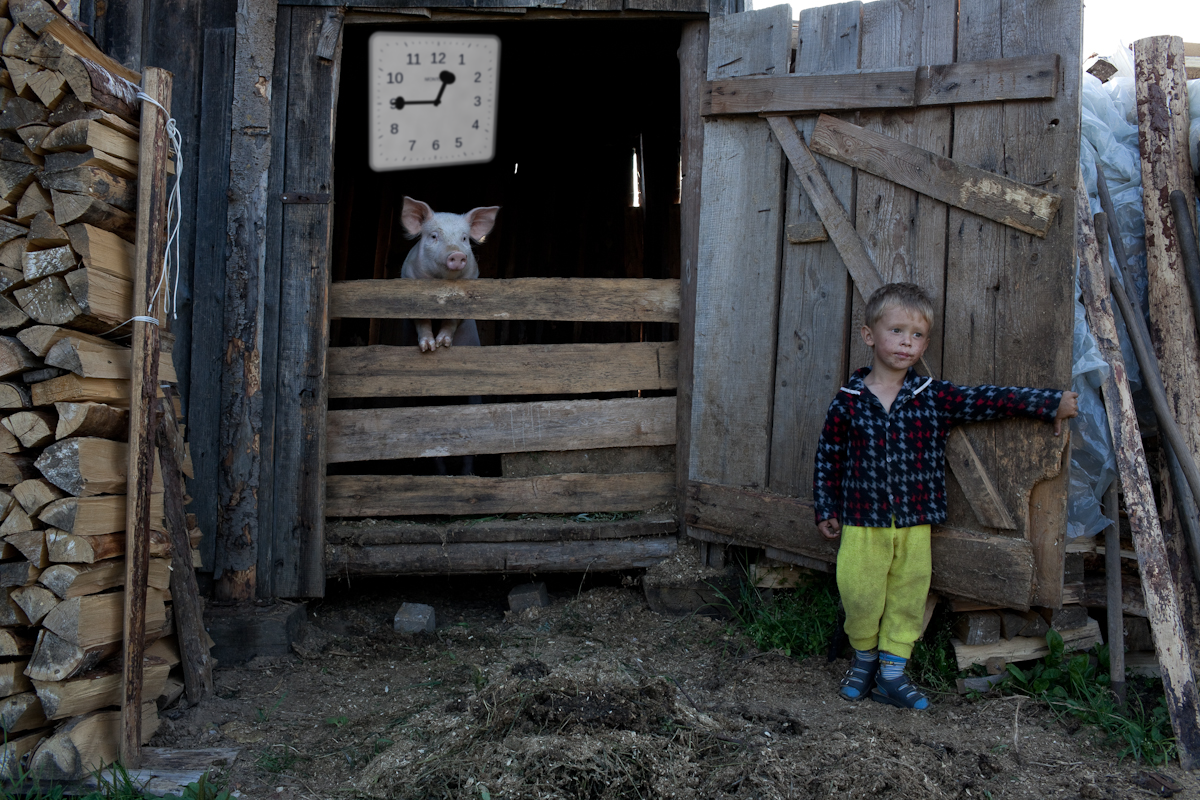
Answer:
12h45
